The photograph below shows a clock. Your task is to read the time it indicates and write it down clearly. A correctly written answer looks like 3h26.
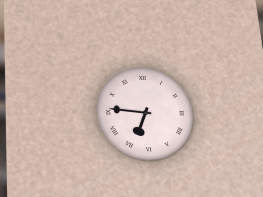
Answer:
6h46
